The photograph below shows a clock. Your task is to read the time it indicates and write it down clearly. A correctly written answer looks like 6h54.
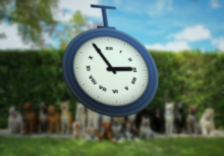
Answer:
2h55
